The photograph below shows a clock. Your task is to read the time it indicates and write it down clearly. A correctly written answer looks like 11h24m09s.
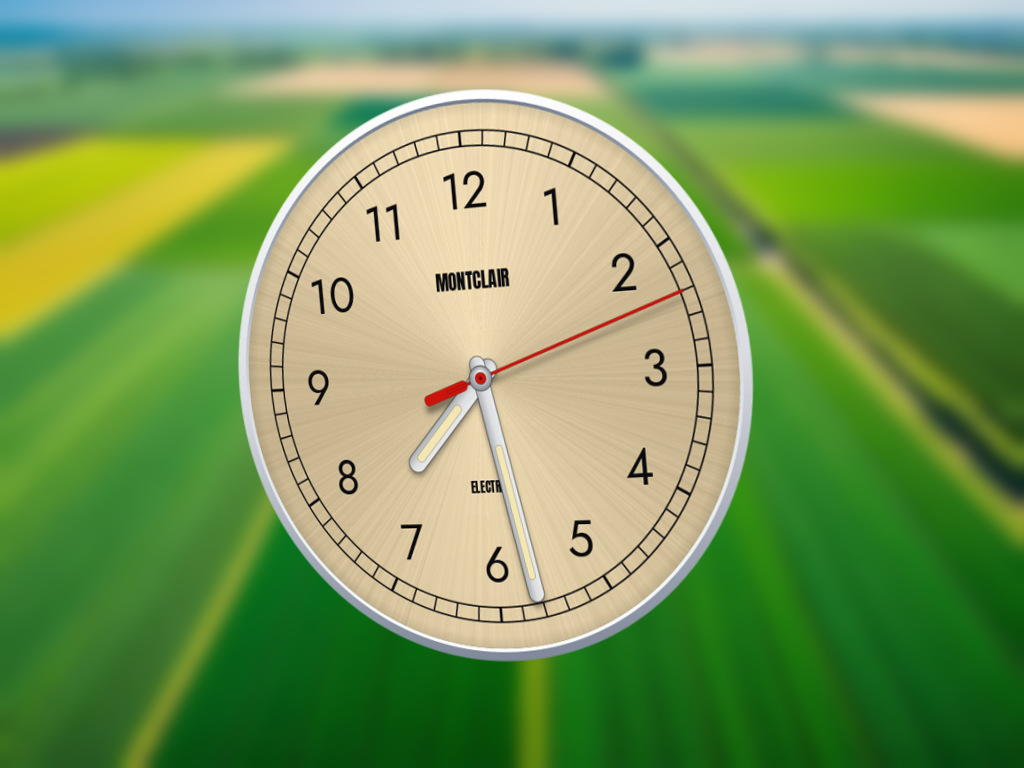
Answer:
7h28m12s
